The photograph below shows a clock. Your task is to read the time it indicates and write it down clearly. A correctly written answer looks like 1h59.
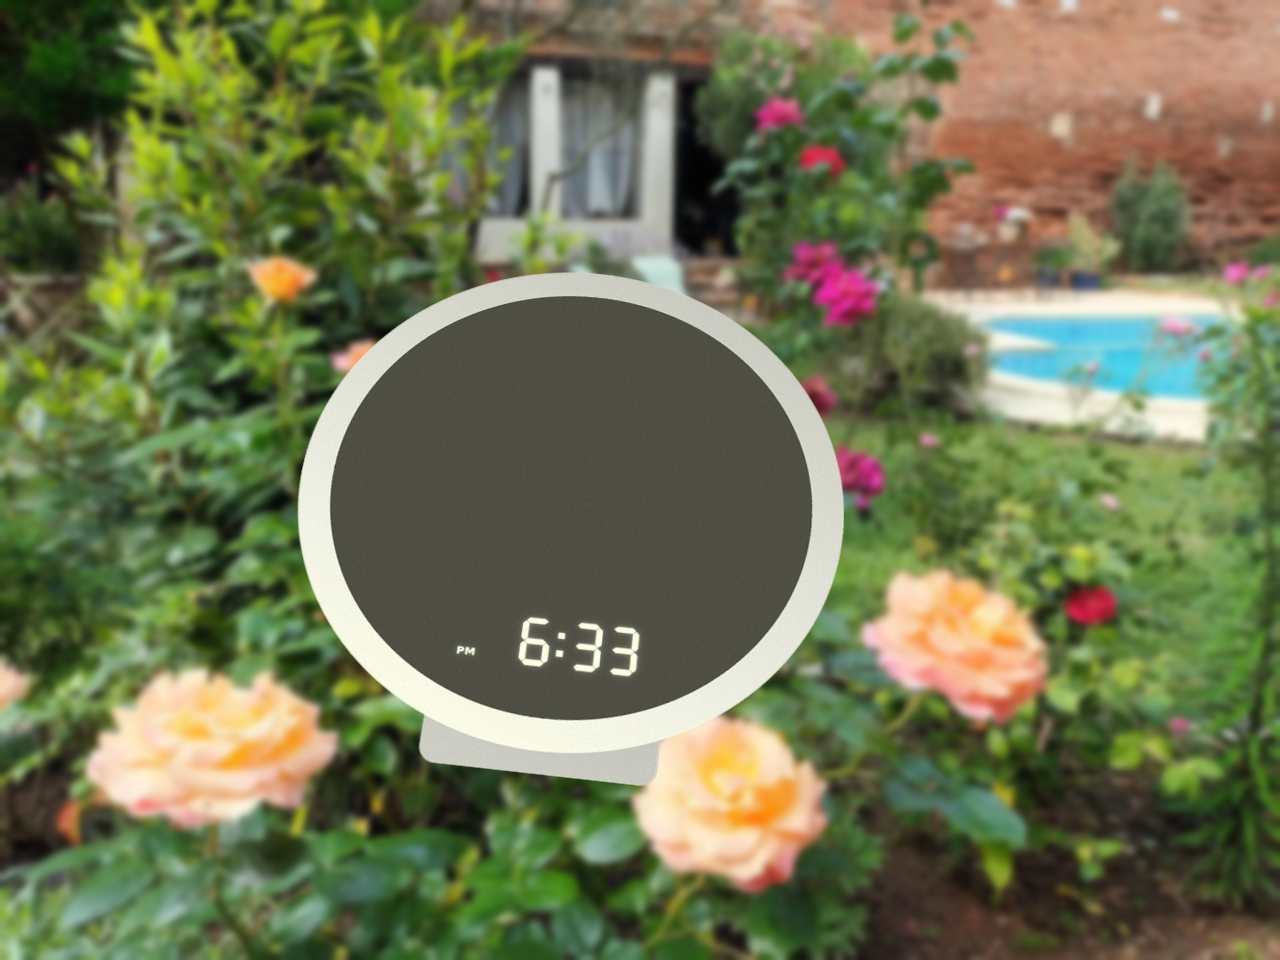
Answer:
6h33
